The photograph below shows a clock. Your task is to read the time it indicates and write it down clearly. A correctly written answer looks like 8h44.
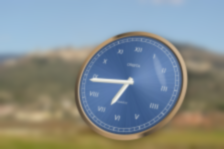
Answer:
6h44
